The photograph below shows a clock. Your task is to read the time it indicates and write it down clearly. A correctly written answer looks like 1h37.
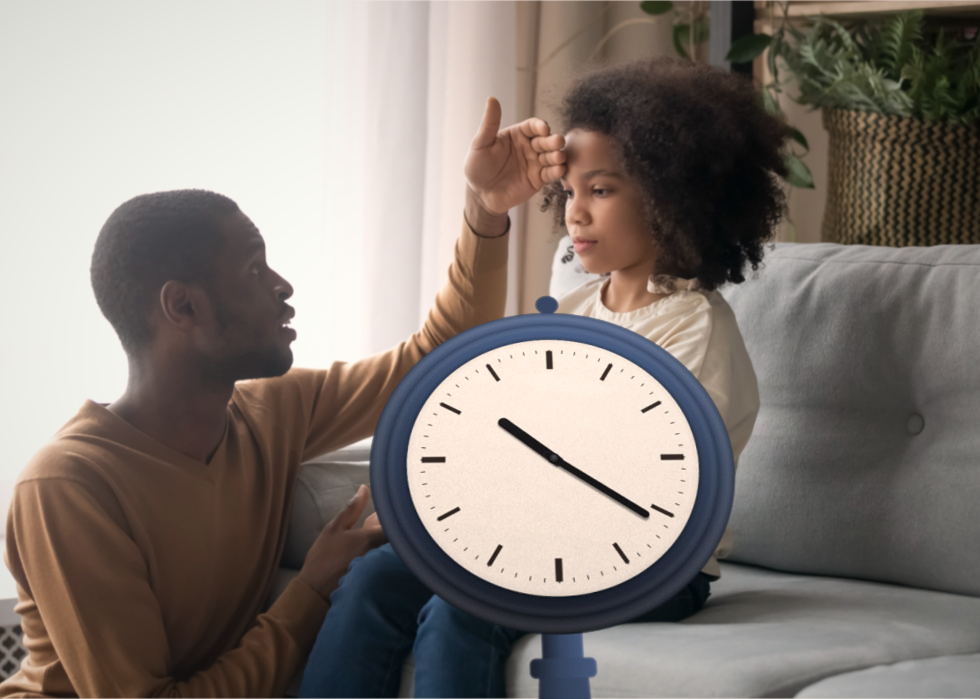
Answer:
10h21
